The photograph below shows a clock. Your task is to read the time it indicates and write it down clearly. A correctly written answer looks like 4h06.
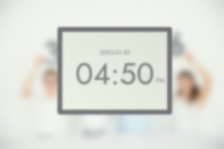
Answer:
4h50
